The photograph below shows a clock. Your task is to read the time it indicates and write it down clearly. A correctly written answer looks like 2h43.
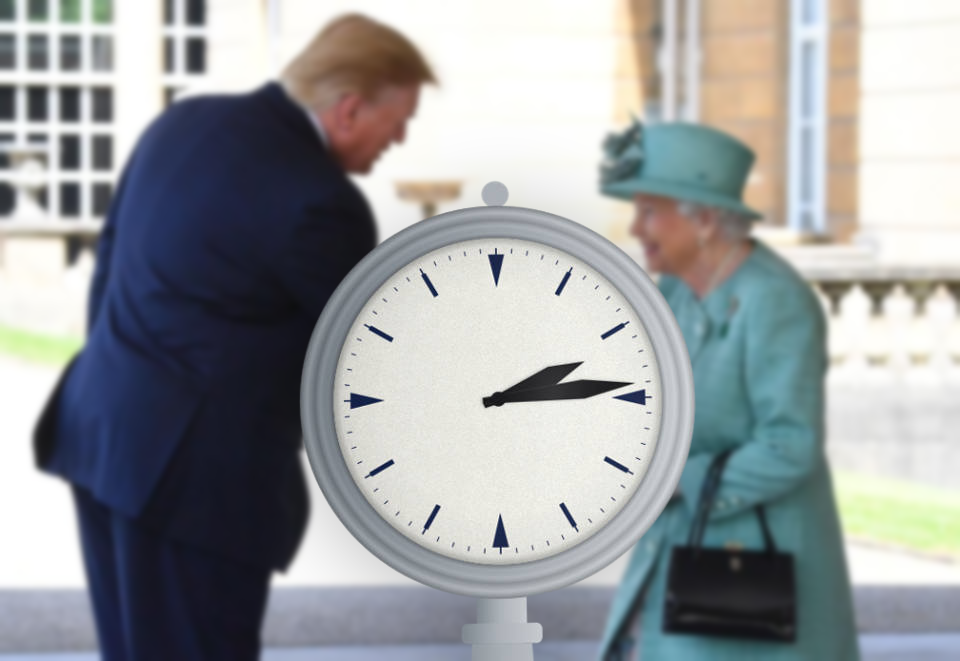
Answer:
2h14
